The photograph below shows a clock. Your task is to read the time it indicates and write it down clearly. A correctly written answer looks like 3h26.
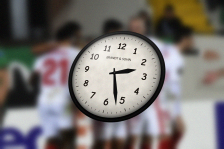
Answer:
2h27
